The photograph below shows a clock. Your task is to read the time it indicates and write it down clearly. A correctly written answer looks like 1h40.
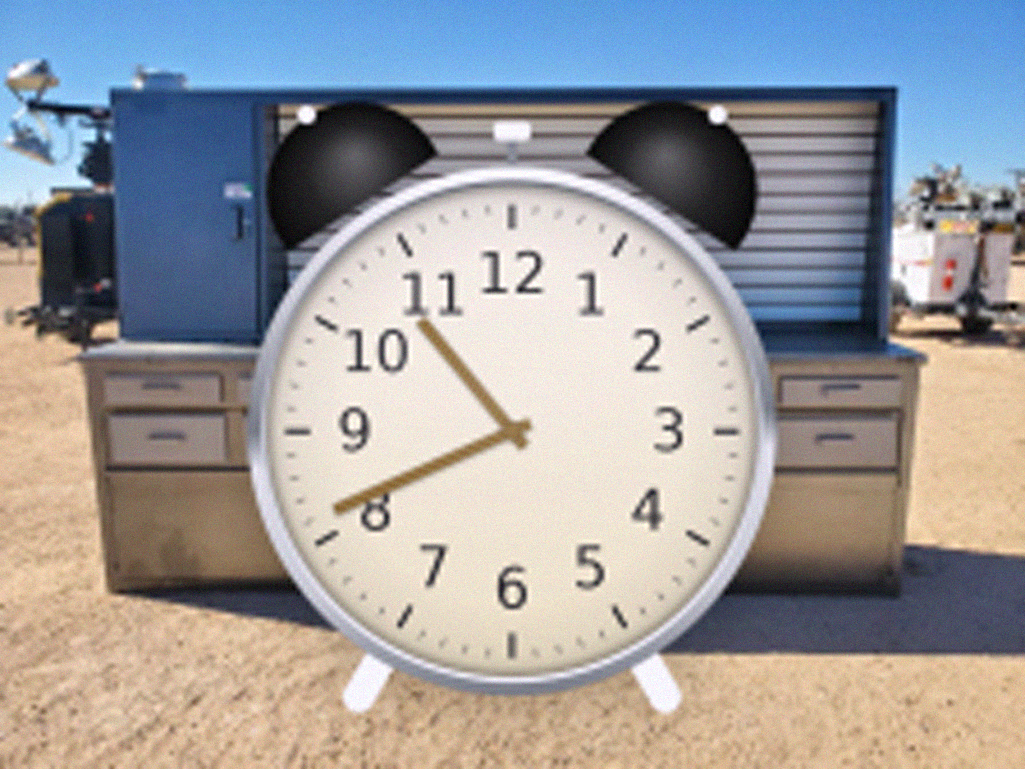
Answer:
10h41
